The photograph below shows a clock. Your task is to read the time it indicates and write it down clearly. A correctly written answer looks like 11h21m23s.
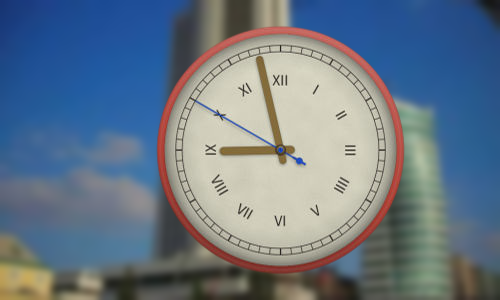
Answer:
8h57m50s
